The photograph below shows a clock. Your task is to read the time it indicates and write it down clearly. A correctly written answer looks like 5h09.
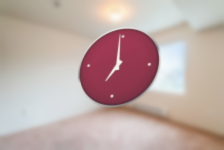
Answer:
6h59
